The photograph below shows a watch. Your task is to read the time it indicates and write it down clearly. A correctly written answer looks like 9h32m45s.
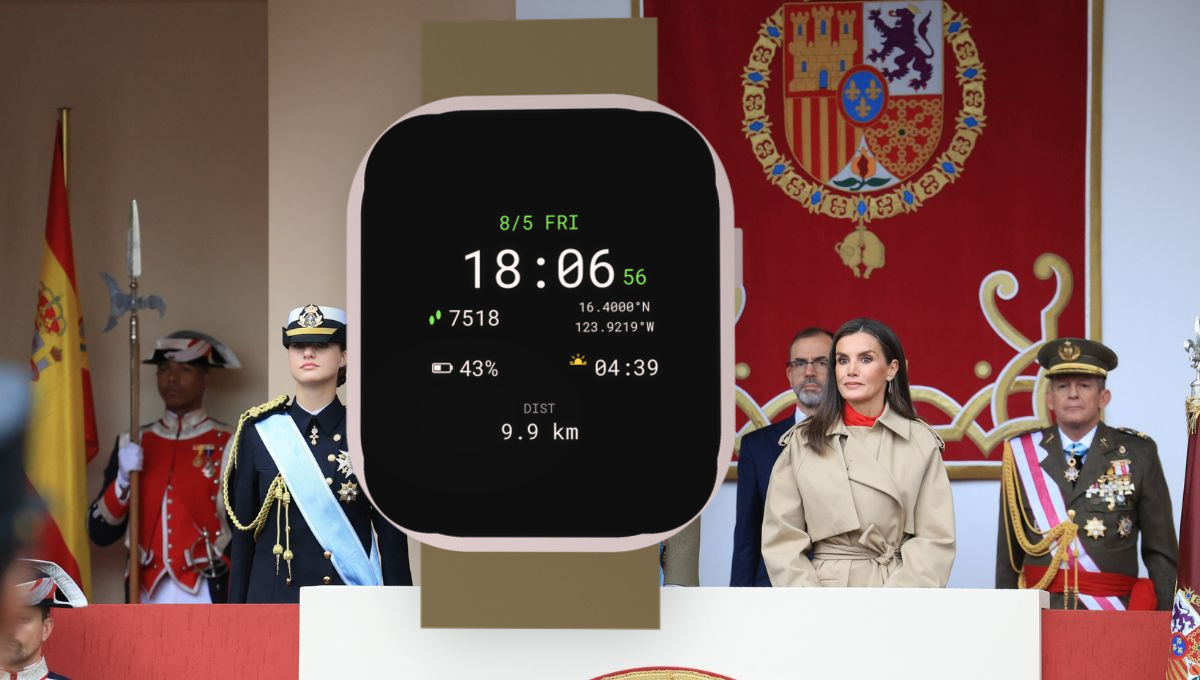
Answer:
18h06m56s
